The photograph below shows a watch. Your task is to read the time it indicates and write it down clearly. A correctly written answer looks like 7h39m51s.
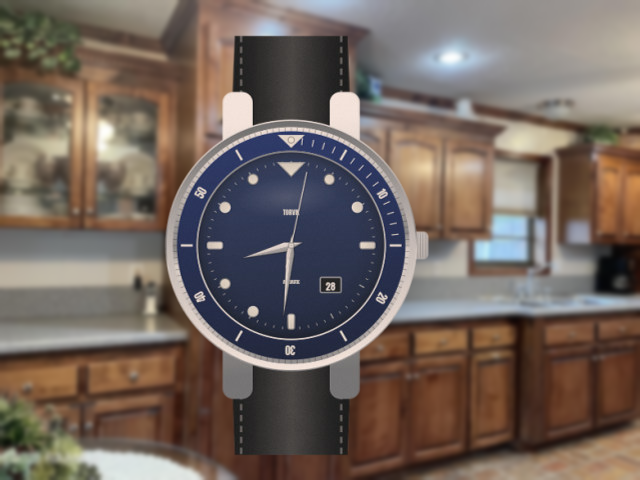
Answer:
8h31m02s
